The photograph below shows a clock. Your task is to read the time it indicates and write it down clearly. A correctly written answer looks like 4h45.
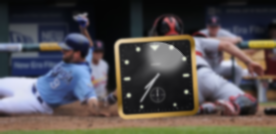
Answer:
7h36
